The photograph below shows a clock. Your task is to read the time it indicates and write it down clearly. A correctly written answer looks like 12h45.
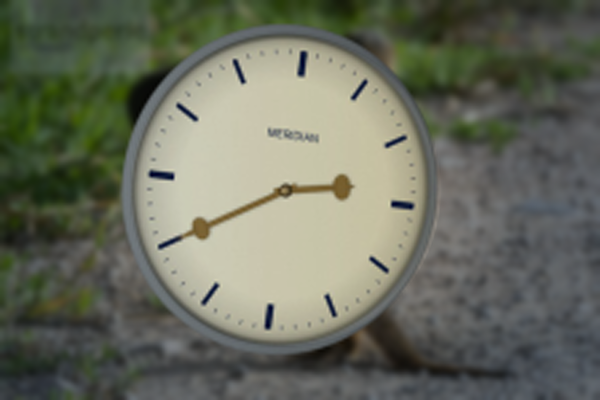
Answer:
2h40
